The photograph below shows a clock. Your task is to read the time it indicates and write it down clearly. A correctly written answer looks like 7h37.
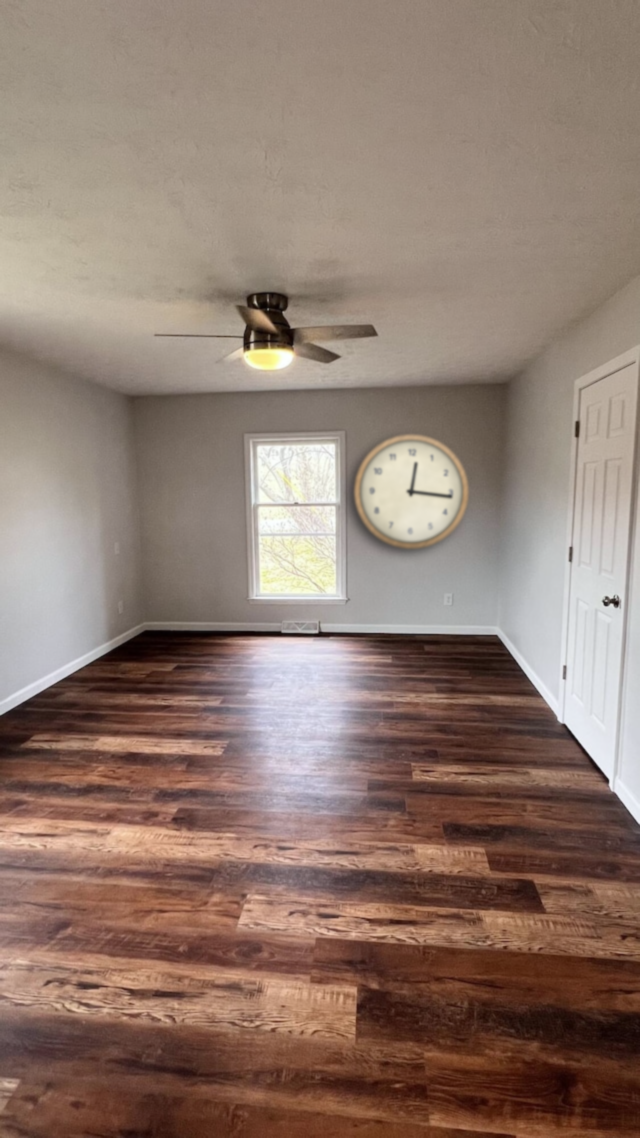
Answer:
12h16
